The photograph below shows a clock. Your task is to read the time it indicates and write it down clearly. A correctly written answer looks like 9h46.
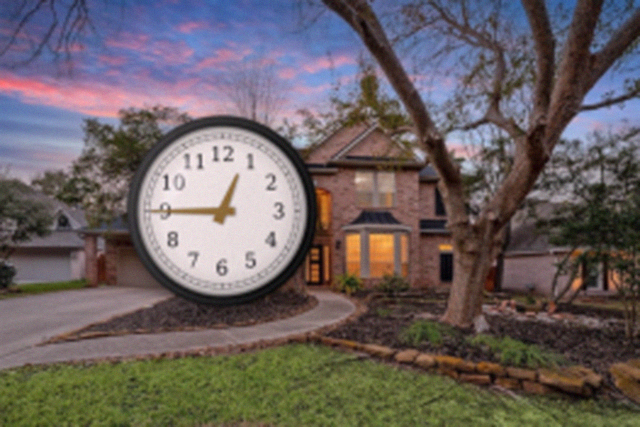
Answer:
12h45
